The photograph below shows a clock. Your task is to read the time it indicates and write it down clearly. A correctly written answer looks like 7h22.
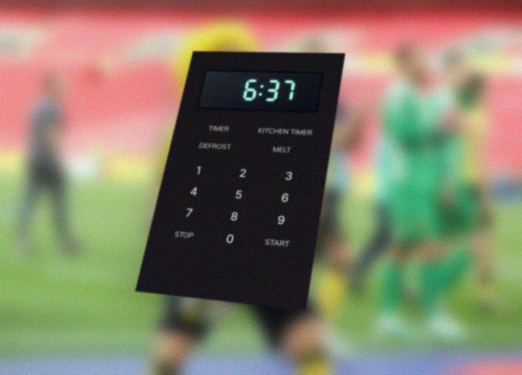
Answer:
6h37
